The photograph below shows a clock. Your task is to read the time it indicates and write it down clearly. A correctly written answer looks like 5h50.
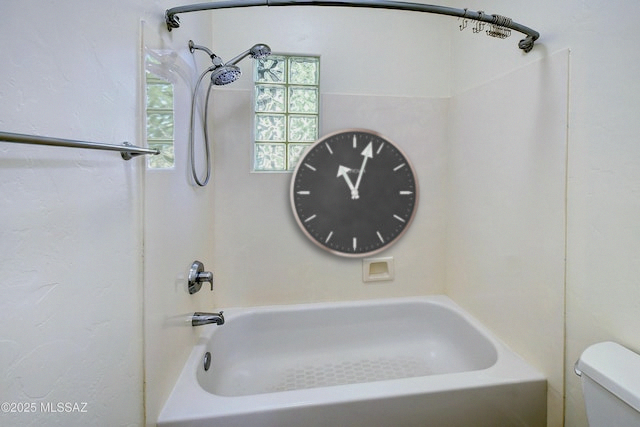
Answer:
11h03
